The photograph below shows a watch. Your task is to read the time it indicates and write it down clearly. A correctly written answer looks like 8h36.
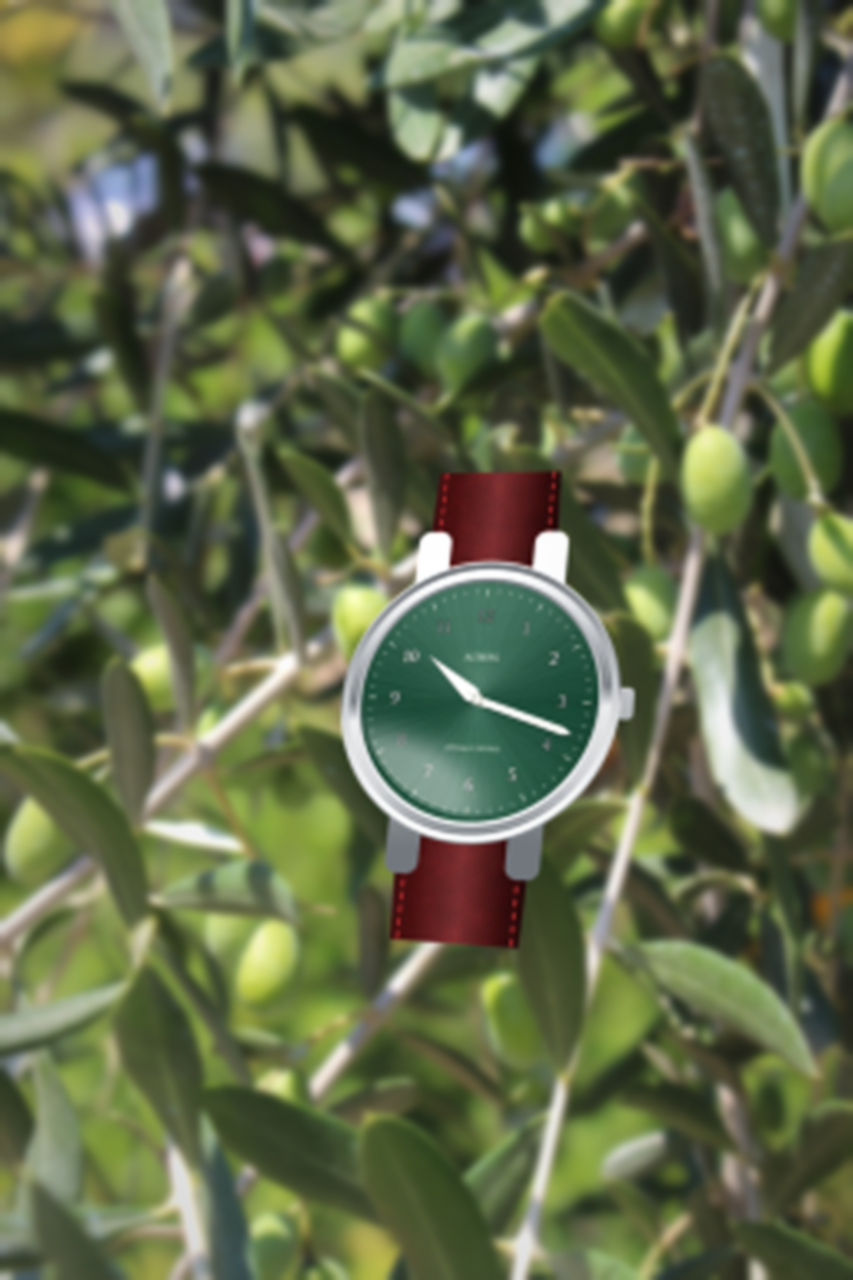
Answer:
10h18
